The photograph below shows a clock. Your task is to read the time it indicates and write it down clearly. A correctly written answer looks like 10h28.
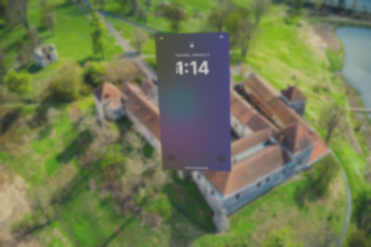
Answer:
1h14
